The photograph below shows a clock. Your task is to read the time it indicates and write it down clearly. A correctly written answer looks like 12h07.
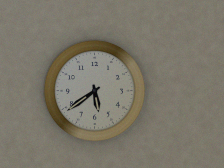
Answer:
5h39
